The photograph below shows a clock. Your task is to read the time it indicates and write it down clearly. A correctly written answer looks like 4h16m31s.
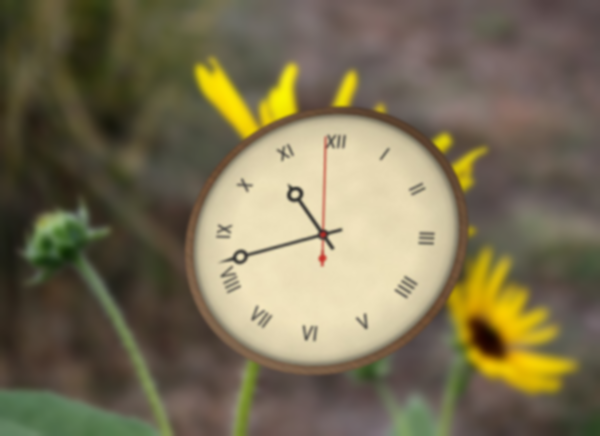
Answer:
10h41m59s
